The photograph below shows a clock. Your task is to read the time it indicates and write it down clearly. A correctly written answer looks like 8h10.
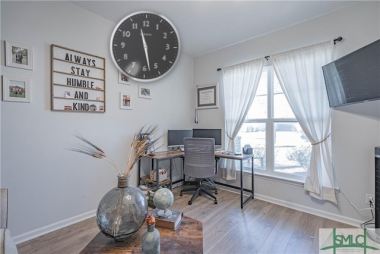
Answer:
11h28
